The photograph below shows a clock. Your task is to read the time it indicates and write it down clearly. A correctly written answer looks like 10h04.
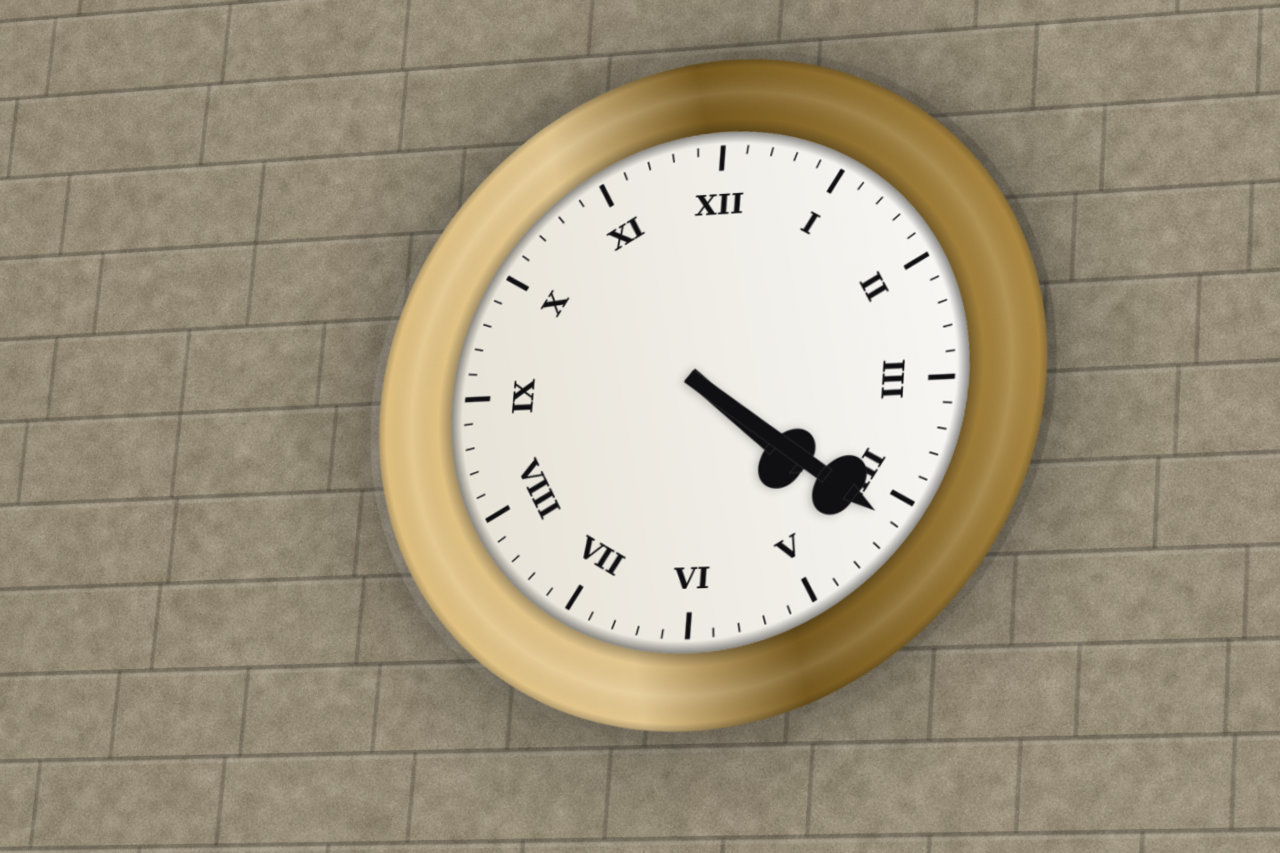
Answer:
4h21
